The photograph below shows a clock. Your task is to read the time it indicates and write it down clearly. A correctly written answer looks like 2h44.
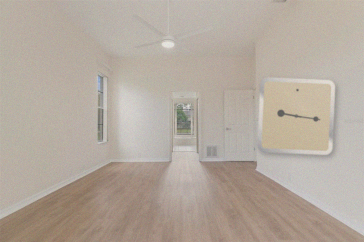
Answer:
9h16
